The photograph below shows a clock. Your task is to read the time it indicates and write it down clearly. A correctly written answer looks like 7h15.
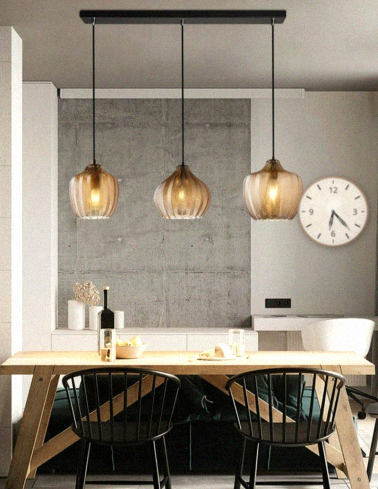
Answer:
6h23
